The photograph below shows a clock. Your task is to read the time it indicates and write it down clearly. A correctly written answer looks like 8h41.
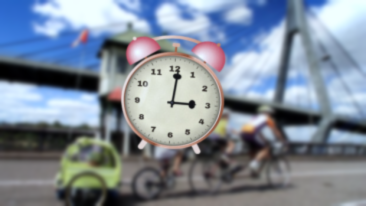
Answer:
3h01
